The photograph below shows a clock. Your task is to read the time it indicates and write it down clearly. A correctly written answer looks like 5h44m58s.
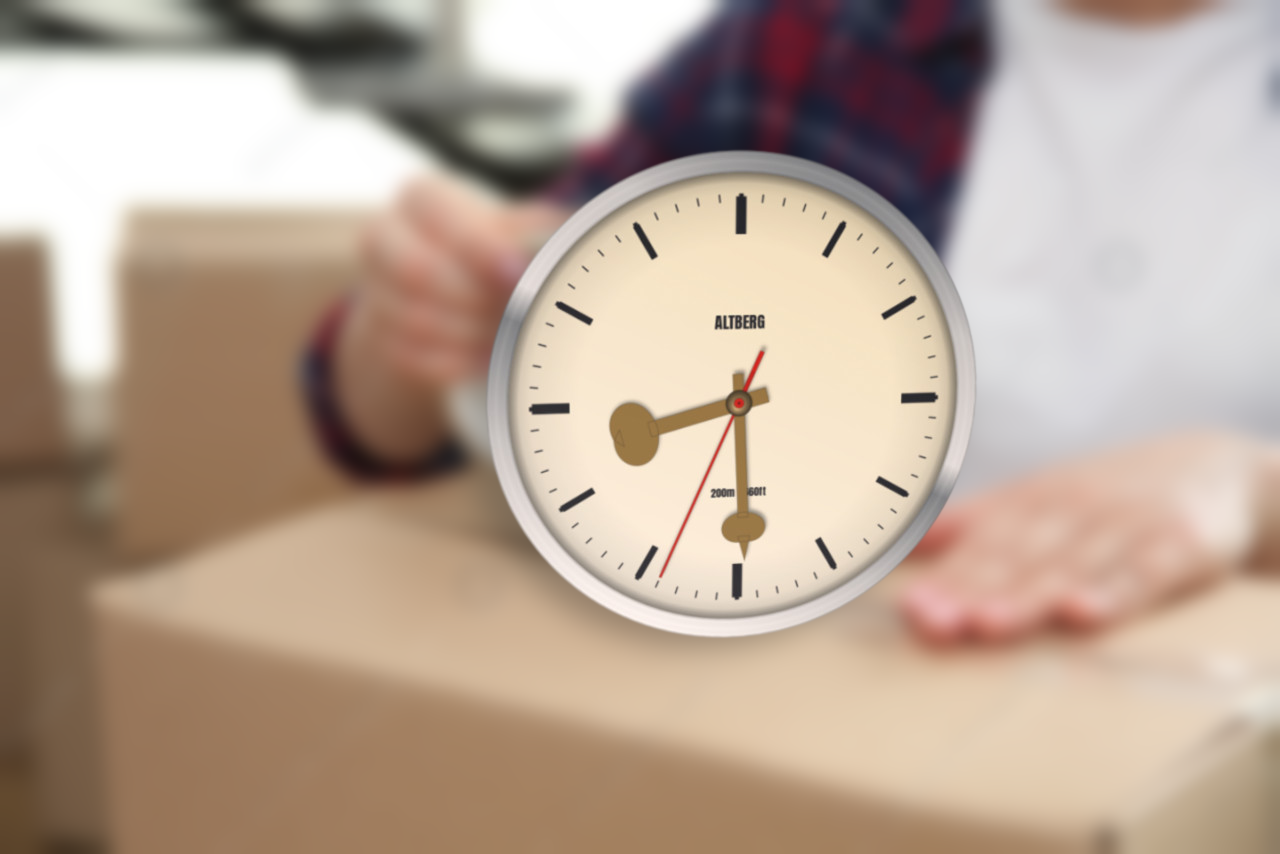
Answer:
8h29m34s
